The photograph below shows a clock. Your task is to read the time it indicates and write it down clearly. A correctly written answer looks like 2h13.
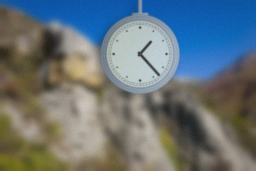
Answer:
1h23
